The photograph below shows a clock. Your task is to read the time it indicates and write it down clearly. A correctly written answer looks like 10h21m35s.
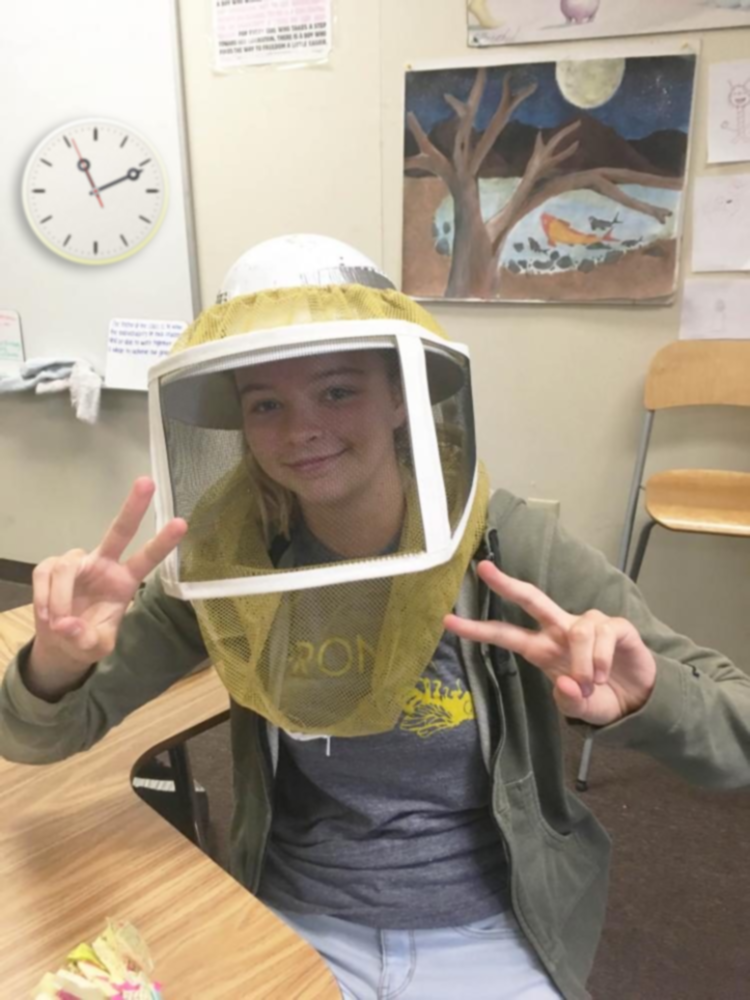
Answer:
11h10m56s
